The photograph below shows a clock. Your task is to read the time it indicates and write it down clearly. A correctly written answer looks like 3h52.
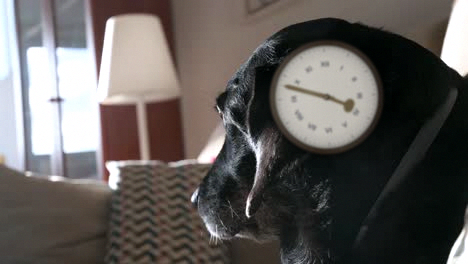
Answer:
3h48
